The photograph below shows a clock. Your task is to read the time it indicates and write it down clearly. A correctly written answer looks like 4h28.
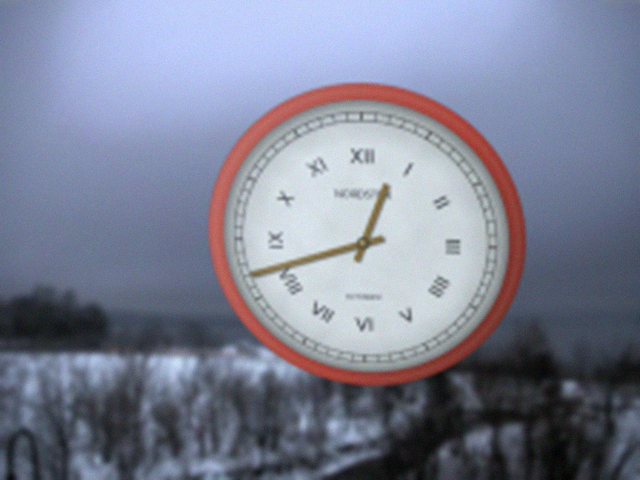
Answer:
12h42
